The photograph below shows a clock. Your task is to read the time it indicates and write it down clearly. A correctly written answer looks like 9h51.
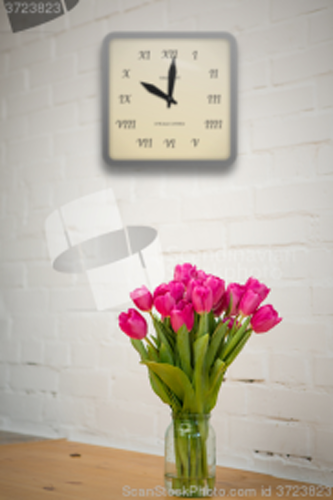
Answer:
10h01
